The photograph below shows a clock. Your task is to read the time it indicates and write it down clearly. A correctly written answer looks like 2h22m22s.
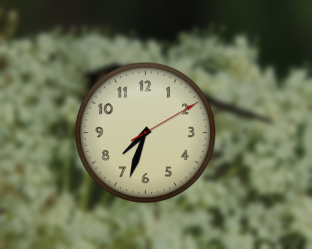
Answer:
7h33m10s
